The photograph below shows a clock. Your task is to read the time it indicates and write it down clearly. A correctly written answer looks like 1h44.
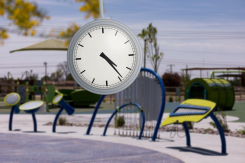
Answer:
4h24
